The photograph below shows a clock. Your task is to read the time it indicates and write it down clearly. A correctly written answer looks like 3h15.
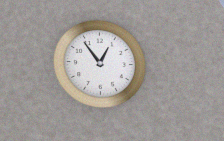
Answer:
12h54
